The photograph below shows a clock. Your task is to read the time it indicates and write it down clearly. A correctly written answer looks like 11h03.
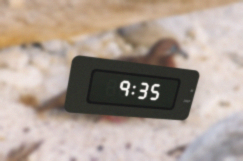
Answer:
9h35
